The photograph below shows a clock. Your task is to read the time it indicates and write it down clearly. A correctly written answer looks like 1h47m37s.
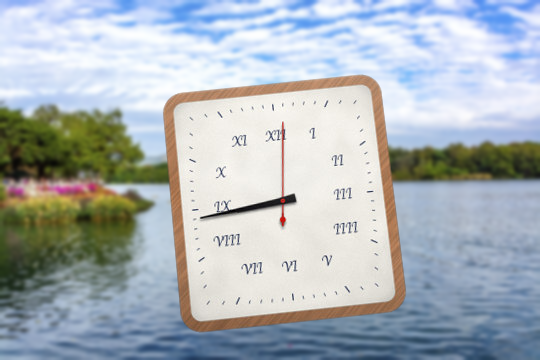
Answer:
8h44m01s
